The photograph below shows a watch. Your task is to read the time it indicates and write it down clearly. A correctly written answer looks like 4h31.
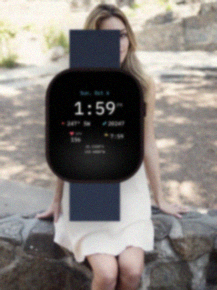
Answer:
1h59
